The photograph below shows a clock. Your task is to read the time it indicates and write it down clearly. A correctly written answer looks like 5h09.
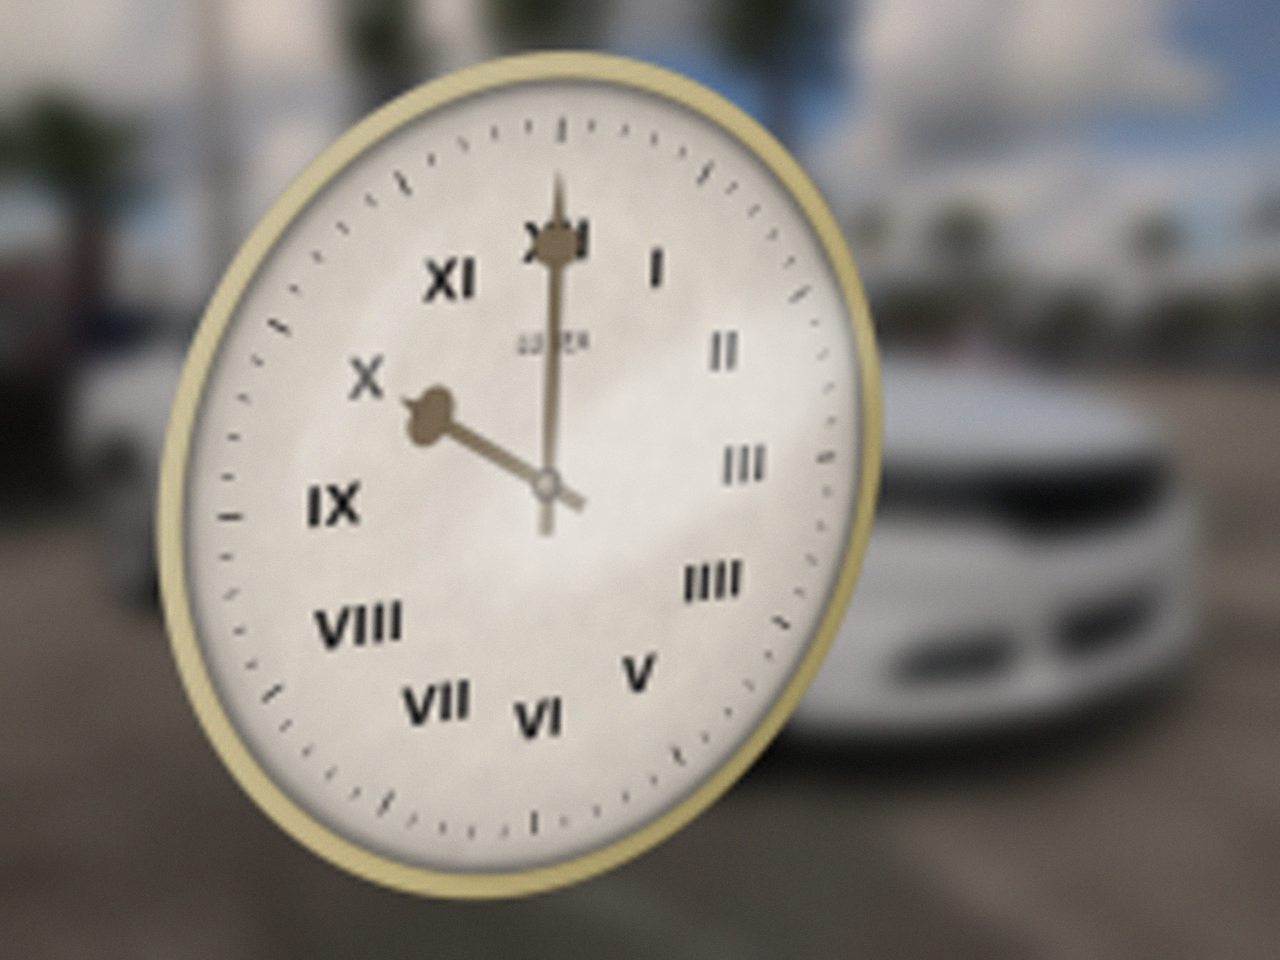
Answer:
10h00
